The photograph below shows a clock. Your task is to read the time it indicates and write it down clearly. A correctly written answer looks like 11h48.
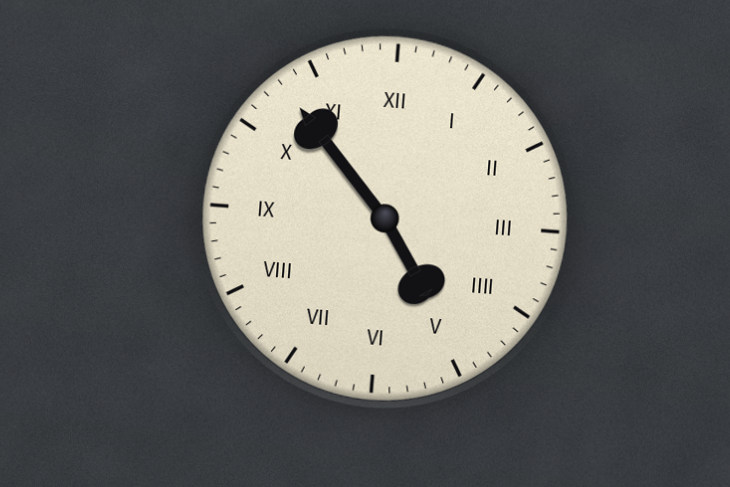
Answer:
4h53
